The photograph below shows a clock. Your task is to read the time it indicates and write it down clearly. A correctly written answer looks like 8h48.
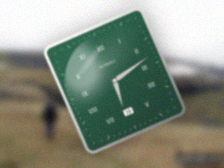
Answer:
6h13
